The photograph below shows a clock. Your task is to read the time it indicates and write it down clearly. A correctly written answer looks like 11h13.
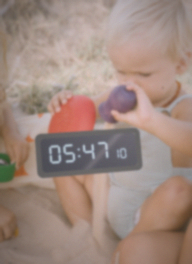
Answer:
5h47
